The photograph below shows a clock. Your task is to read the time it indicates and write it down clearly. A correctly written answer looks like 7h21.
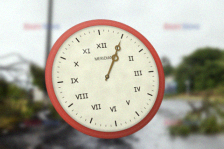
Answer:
1h05
